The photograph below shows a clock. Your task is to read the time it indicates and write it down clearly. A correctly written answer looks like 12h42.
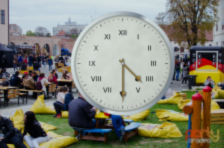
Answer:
4h30
